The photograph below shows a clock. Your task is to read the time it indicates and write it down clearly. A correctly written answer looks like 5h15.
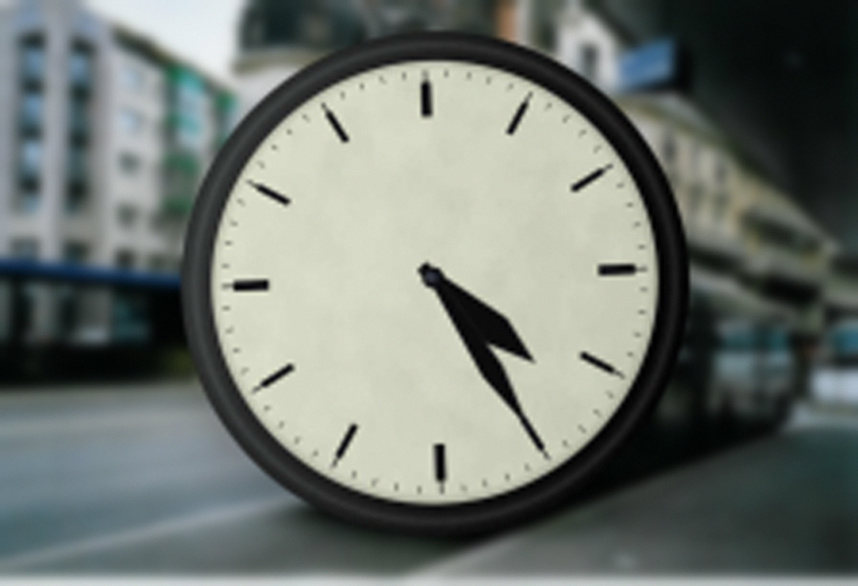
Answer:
4h25
